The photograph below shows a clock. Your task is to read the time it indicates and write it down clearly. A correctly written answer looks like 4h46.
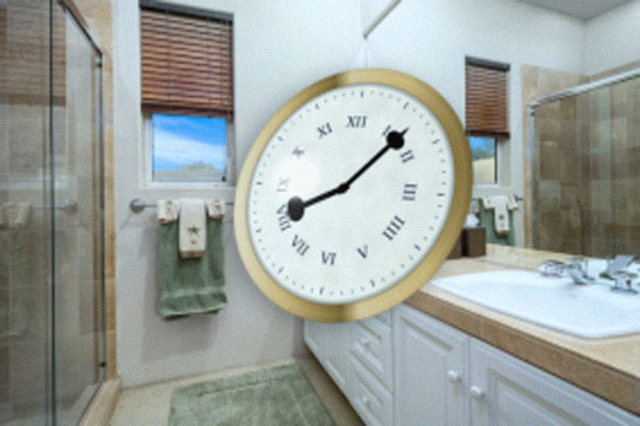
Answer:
8h07
